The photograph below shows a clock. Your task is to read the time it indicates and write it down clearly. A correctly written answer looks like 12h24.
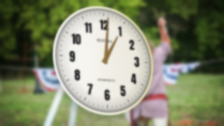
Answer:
1h01
